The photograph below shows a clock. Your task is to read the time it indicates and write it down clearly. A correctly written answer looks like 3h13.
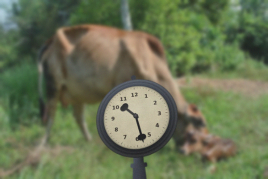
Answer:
10h28
